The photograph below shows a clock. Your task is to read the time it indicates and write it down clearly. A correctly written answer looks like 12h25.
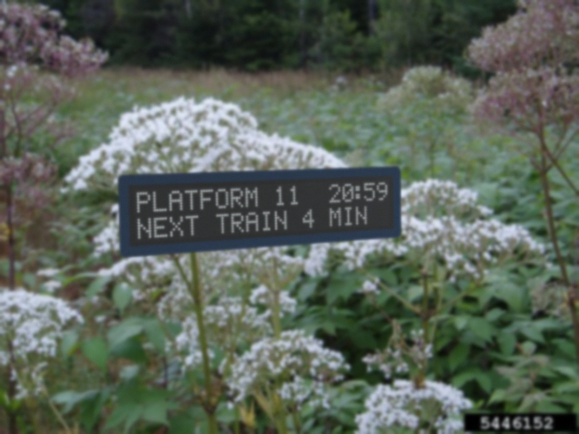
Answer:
20h59
